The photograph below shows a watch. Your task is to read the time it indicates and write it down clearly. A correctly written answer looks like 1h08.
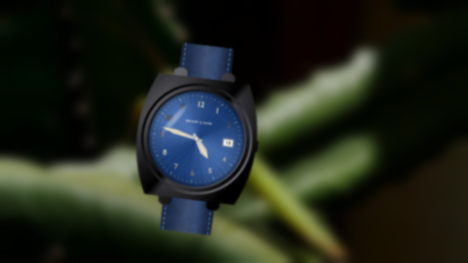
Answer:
4h47
